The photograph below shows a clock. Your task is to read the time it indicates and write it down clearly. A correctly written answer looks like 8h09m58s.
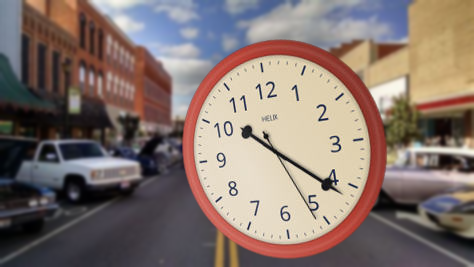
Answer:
10h21m26s
